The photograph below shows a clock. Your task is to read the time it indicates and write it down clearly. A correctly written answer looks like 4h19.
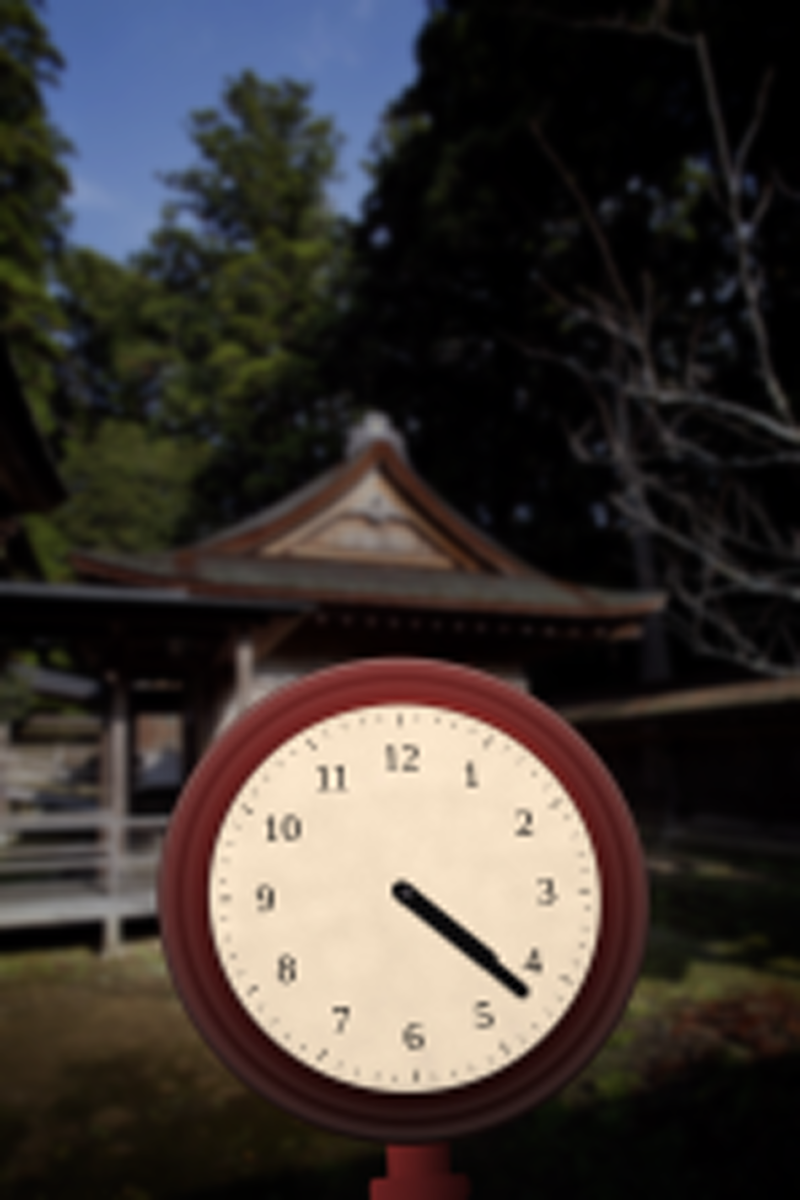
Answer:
4h22
